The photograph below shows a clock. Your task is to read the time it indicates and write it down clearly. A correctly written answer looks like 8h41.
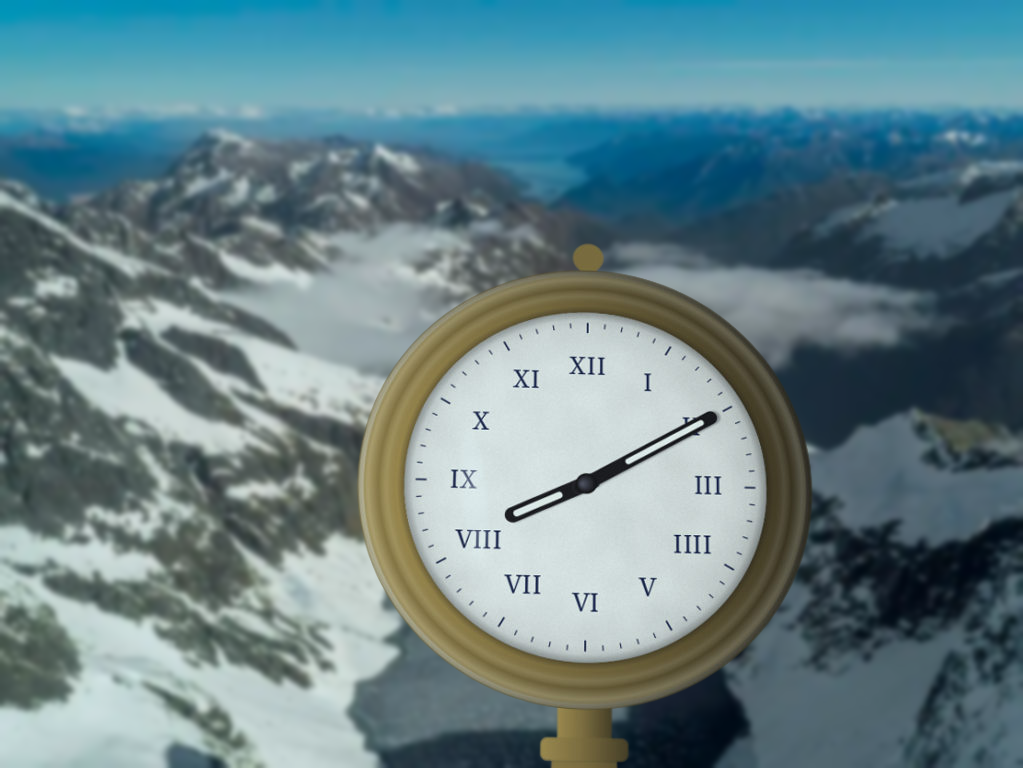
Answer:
8h10
